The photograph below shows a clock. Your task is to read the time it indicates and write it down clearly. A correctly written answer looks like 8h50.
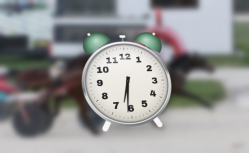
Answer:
6h31
